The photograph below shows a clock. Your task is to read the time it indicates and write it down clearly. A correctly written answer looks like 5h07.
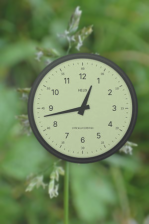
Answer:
12h43
